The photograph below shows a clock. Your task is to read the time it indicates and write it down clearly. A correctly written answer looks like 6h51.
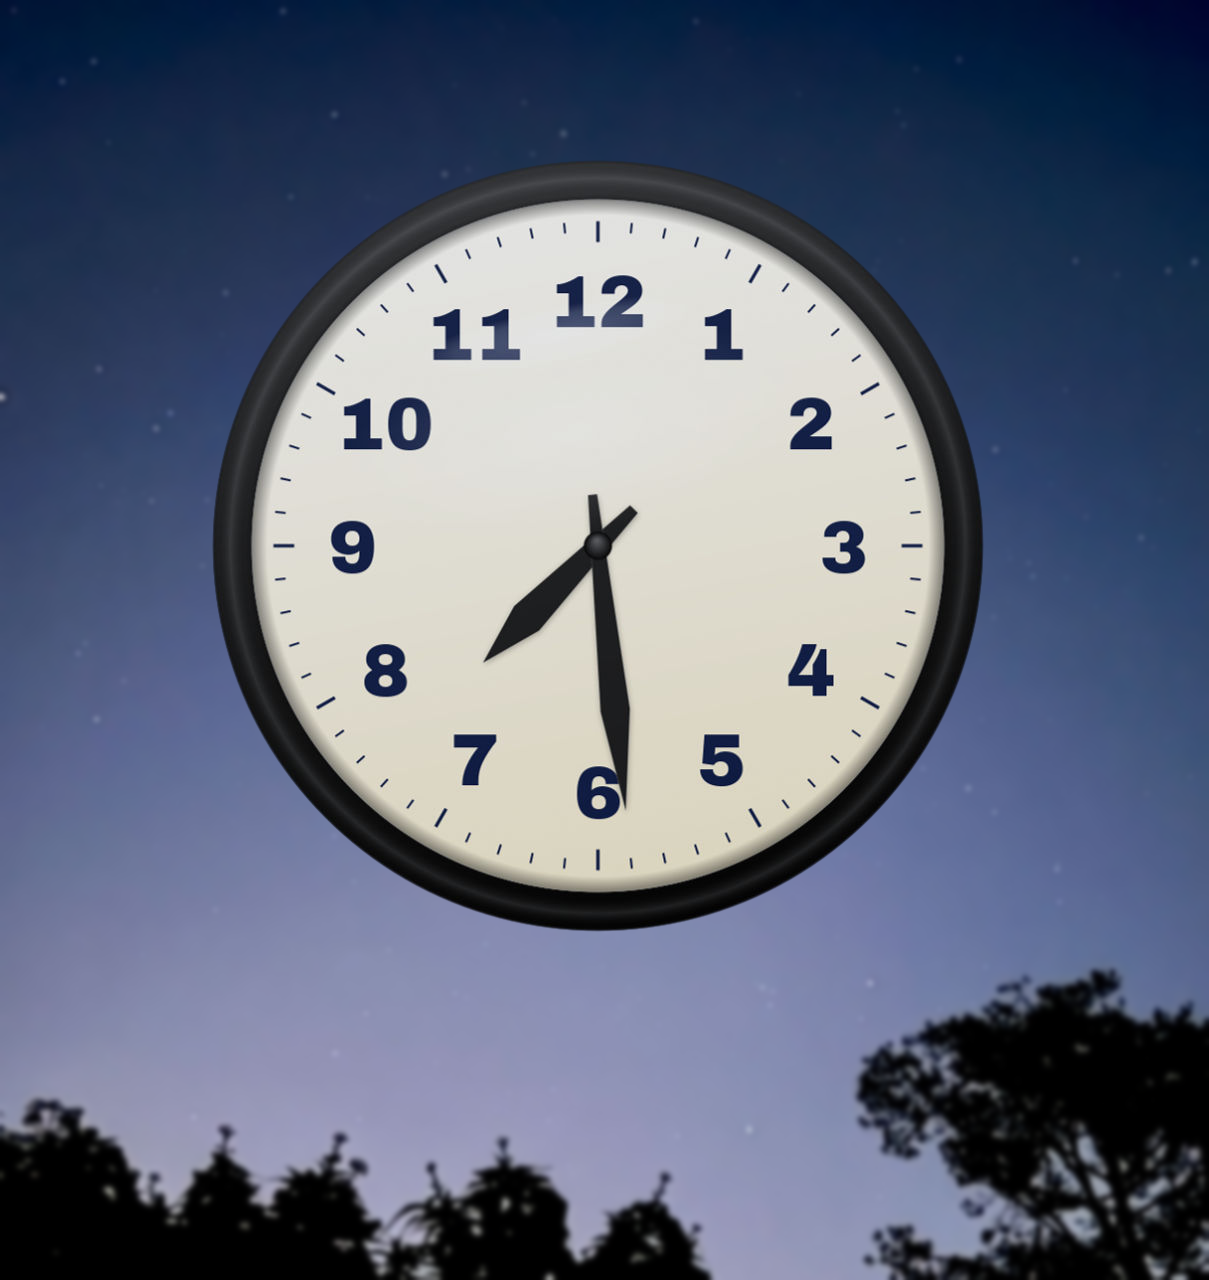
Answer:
7h29
